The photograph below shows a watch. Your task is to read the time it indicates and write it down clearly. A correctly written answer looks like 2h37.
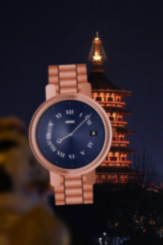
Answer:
8h08
